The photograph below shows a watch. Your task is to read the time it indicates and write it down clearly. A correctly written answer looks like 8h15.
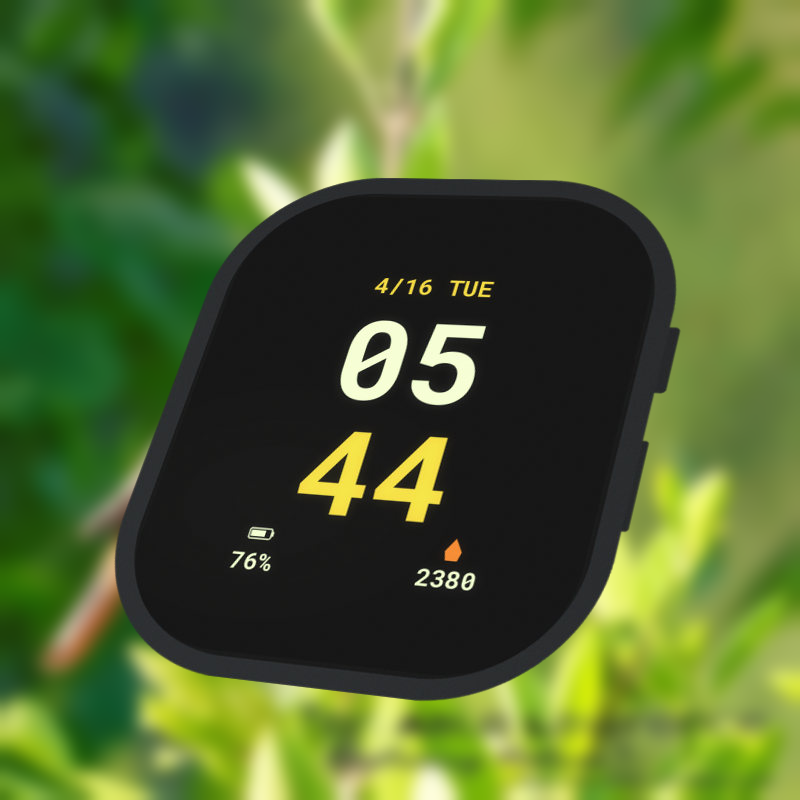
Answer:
5h44
